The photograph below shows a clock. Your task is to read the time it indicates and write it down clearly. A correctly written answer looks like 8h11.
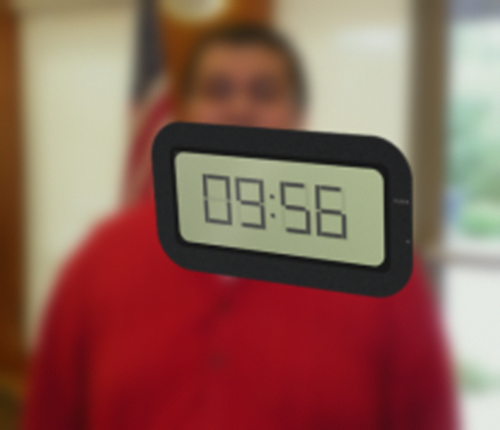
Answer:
9h56
